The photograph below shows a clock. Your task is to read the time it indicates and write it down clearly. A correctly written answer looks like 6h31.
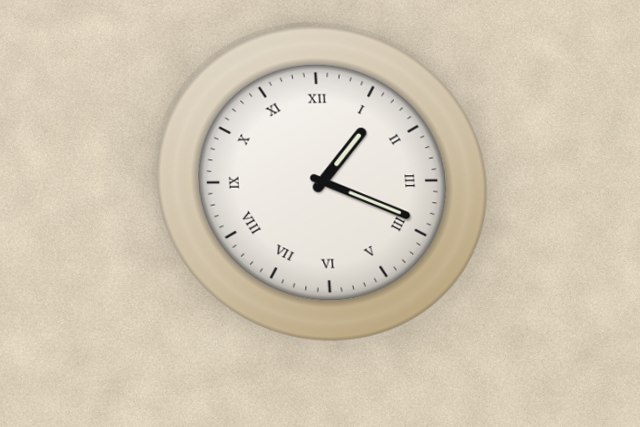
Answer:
1h19
